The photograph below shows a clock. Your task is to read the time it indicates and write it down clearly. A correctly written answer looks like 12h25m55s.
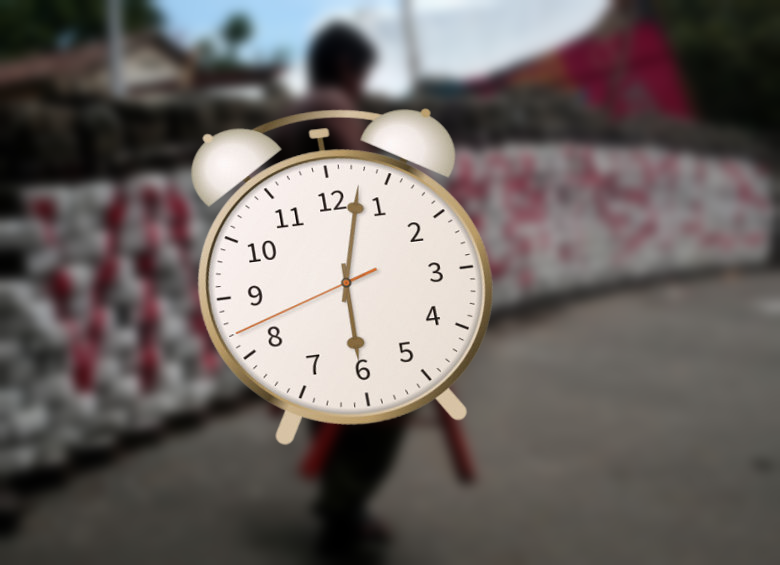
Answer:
6h02m42s
